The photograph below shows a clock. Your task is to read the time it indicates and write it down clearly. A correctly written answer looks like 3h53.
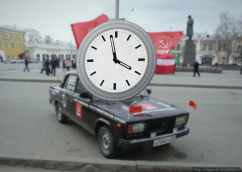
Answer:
3h58
